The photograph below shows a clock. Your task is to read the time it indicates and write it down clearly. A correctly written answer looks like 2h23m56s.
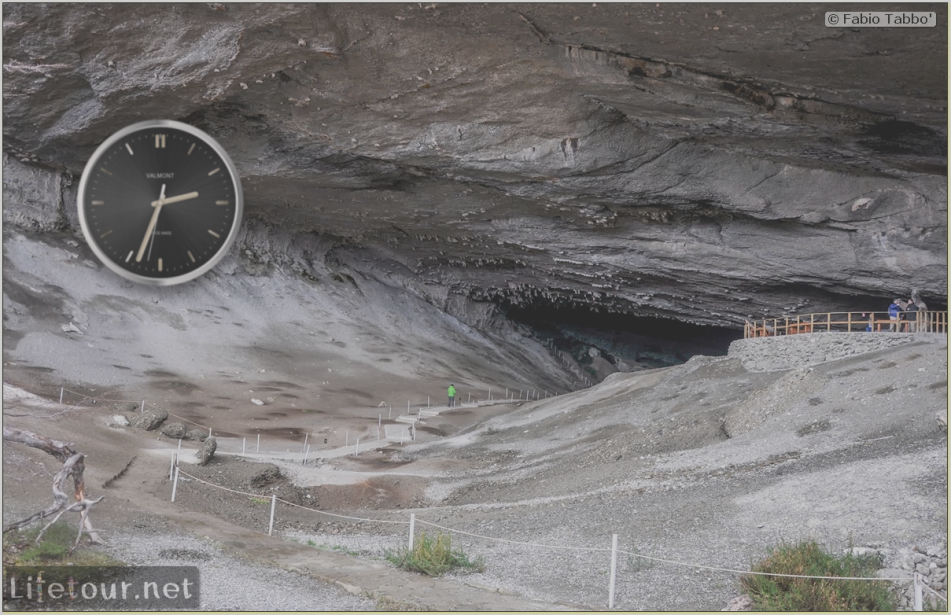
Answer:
2h33m32s
